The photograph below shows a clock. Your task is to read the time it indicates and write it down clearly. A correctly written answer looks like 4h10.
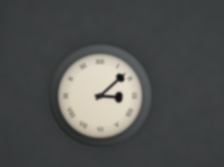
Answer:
3h08
